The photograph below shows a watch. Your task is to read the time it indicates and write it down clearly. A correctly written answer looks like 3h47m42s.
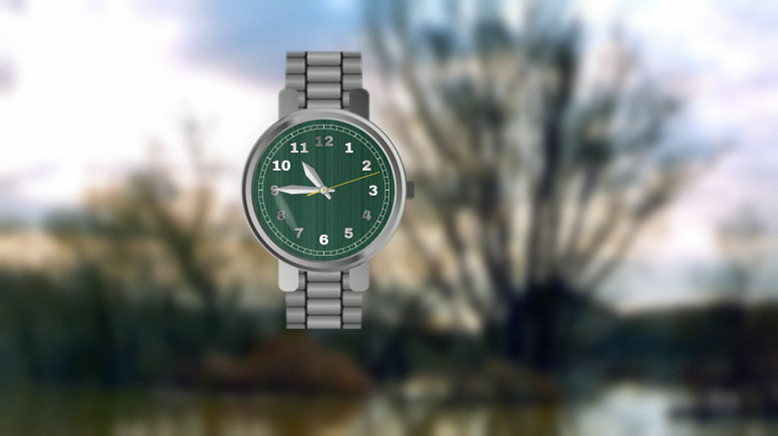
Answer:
10h45m12s
